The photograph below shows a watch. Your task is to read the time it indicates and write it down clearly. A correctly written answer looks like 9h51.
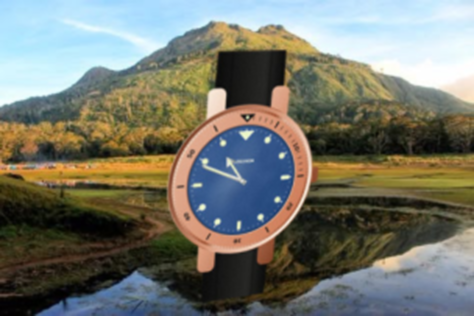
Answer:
10h49
